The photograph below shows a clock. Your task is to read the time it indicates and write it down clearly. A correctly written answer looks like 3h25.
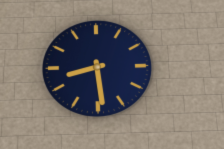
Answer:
8h29
